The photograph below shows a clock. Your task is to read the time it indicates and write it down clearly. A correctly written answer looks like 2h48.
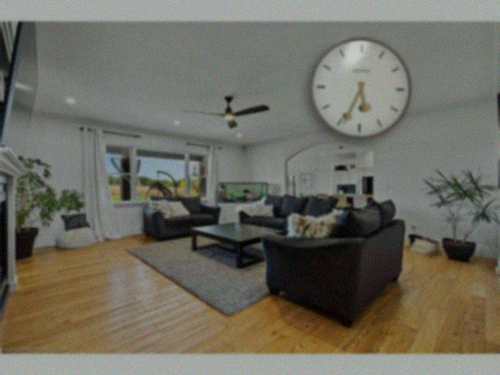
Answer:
5h34
